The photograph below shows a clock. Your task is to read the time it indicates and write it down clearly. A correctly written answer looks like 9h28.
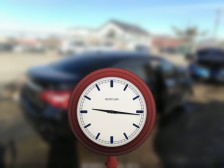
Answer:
9h16
